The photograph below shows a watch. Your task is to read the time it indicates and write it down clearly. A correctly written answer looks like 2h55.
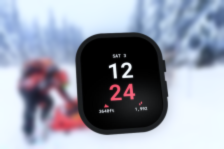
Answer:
12h24
